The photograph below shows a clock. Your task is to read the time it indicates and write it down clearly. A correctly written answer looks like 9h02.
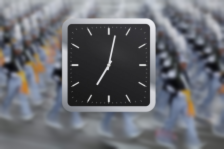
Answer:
7h02
